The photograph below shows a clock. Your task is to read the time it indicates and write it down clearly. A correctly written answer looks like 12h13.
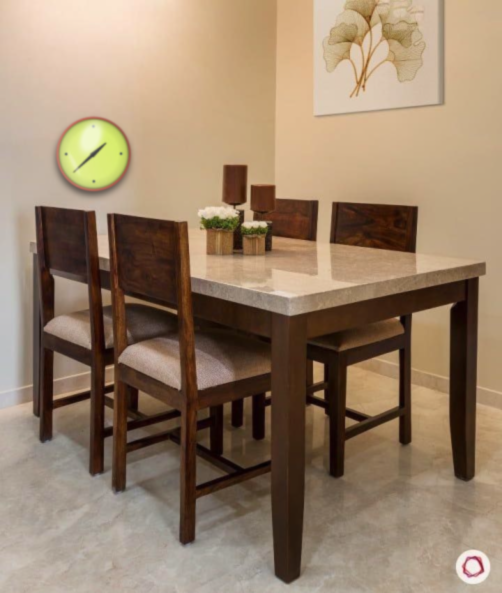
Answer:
1h38
